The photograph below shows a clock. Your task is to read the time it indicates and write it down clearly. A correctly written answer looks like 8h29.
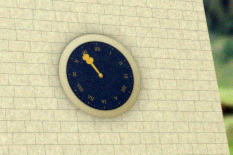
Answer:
10h54
